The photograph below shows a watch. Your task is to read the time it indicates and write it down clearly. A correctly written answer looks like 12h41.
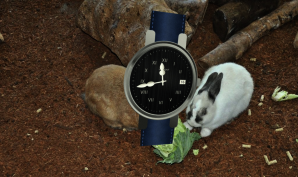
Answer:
11h43
